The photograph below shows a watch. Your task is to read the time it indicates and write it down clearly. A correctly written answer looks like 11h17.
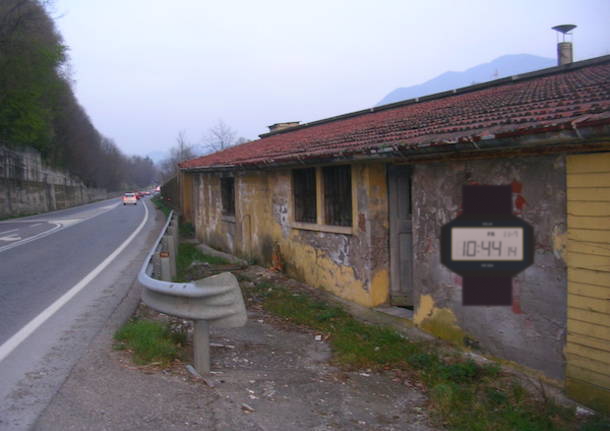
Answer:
10h44
